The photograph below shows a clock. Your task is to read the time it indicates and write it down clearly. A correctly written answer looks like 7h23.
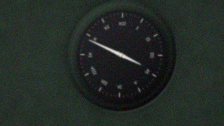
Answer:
3h49
